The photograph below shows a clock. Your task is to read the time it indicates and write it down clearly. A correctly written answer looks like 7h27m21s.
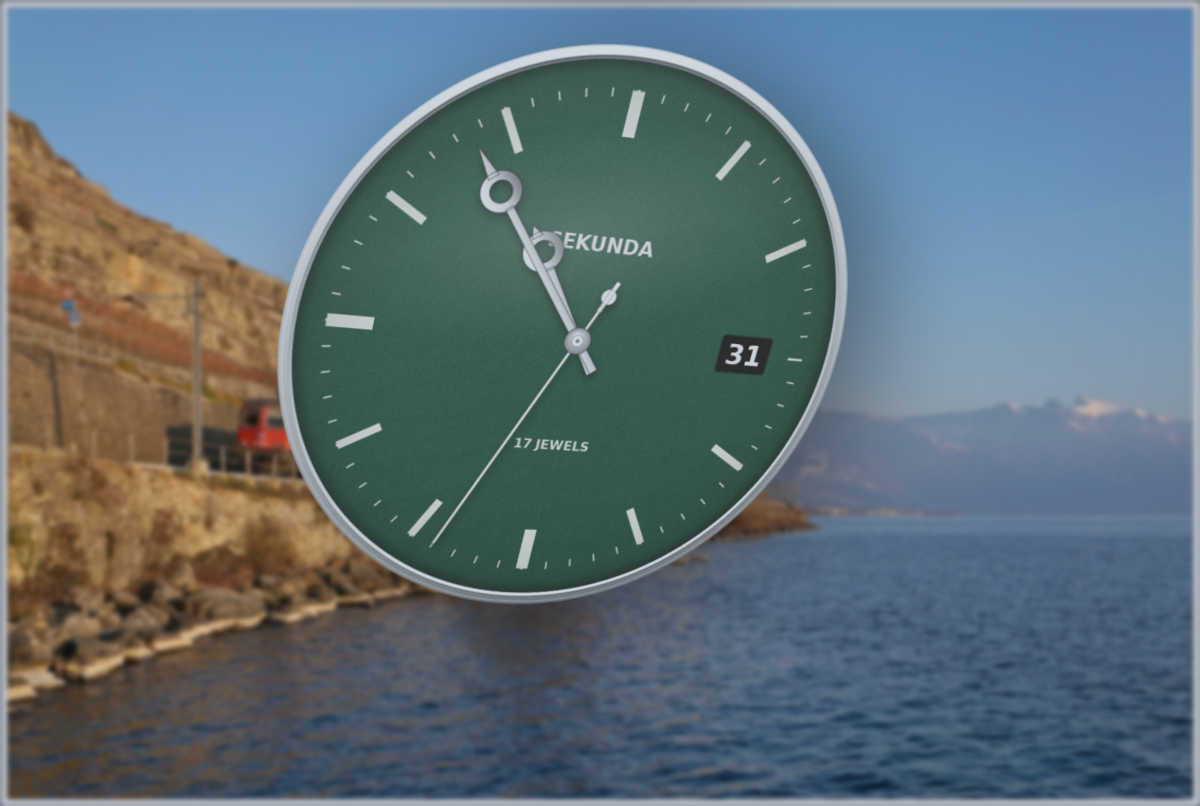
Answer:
10h53m34s
